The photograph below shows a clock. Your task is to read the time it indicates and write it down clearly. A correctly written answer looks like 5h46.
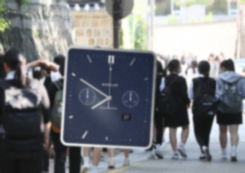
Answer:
7h50
